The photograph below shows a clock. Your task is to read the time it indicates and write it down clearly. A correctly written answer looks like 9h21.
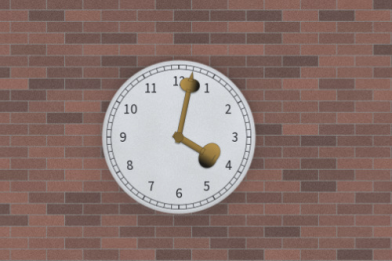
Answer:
4h02
